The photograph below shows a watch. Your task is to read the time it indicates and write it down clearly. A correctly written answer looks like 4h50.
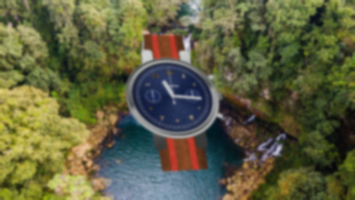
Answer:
11h16
